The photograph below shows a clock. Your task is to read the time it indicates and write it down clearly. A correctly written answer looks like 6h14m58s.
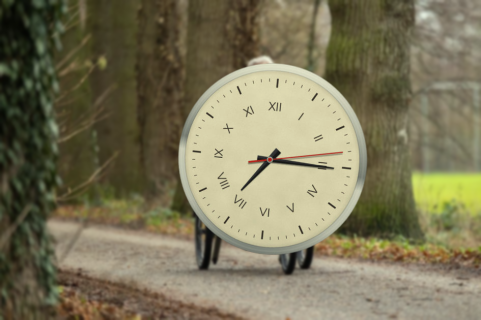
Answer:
7h15m13s
